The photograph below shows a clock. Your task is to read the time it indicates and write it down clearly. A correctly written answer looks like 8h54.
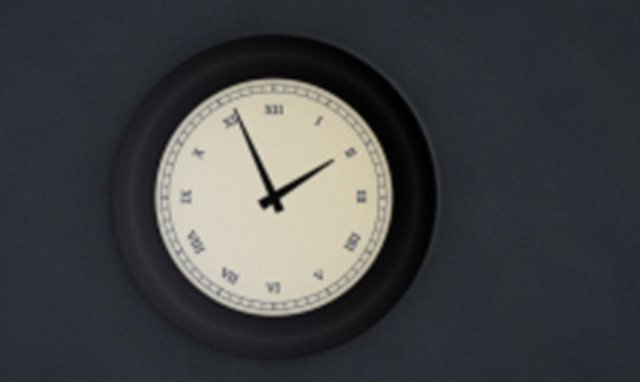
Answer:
1h56
